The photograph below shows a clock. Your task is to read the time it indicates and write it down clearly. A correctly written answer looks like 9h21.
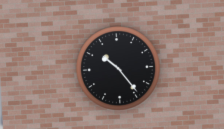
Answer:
10h24
